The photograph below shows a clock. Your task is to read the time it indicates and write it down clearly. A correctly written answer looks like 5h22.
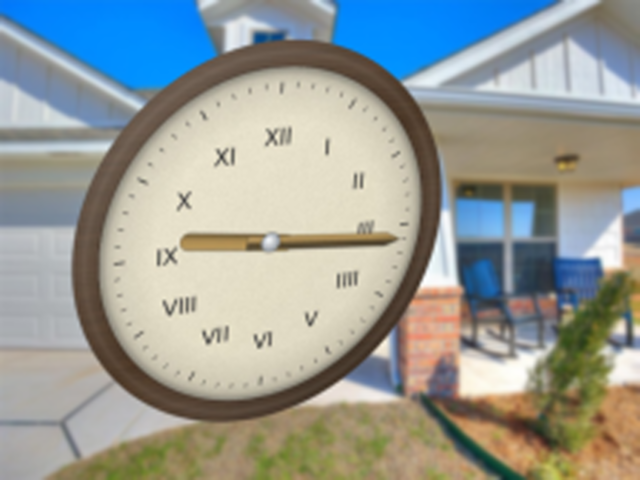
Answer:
9h16
